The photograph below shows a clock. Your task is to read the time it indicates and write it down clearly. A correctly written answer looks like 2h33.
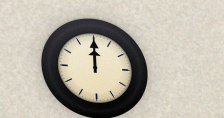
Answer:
12h00
